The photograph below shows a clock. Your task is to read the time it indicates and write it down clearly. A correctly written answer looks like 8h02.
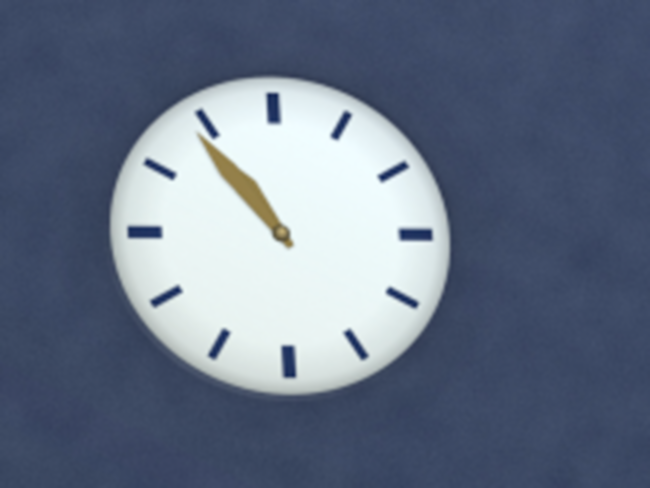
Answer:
10h54
